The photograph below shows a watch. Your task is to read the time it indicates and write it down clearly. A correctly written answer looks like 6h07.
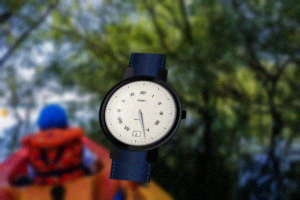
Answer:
5h27
